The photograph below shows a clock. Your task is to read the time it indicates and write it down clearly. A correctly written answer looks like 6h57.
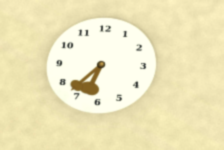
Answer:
6h37
